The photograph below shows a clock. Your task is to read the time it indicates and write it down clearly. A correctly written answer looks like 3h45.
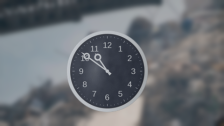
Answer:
10h51
